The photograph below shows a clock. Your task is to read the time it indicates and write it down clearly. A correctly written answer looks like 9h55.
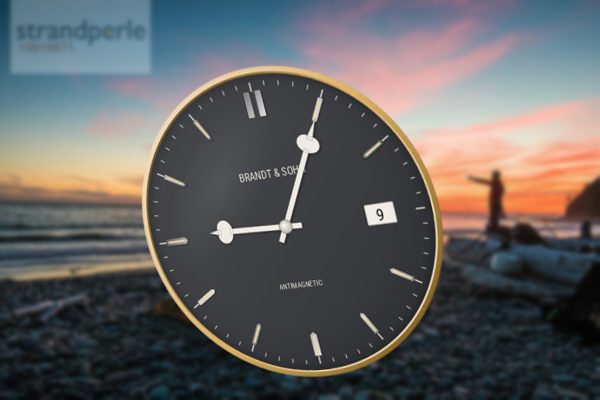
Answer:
9h05
